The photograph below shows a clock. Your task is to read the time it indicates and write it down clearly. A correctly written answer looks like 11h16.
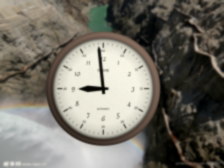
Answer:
8h59
